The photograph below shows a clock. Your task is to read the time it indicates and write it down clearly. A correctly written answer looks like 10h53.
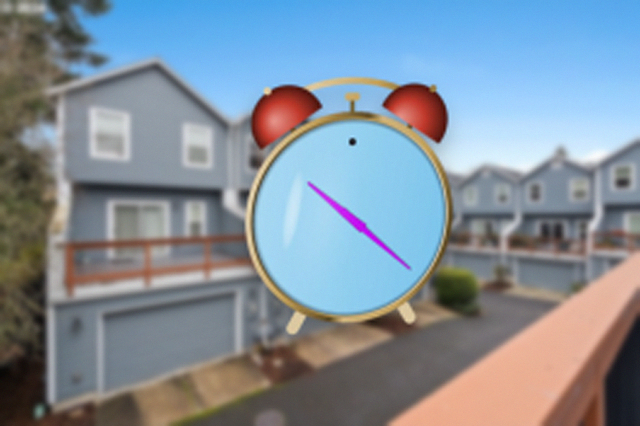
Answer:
10h22
